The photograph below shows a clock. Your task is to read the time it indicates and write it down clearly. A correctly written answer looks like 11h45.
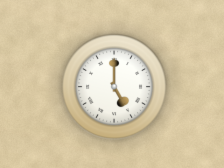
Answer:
5h00
